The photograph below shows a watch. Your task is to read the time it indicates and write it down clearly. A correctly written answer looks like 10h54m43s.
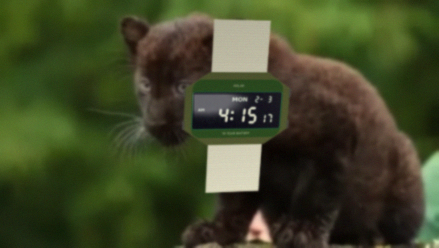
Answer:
4h15m17s
